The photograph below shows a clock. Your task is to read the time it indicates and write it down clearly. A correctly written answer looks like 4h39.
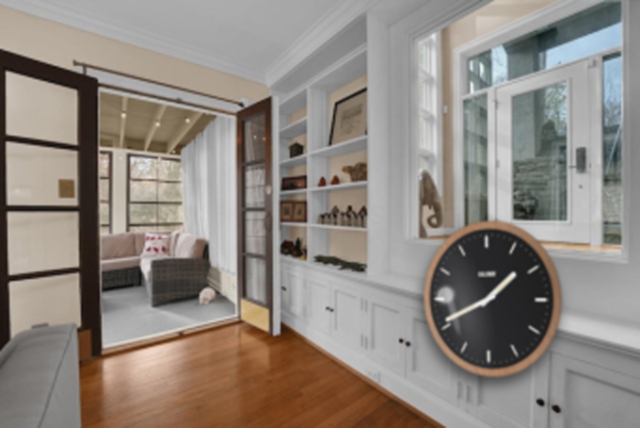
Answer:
1h41
